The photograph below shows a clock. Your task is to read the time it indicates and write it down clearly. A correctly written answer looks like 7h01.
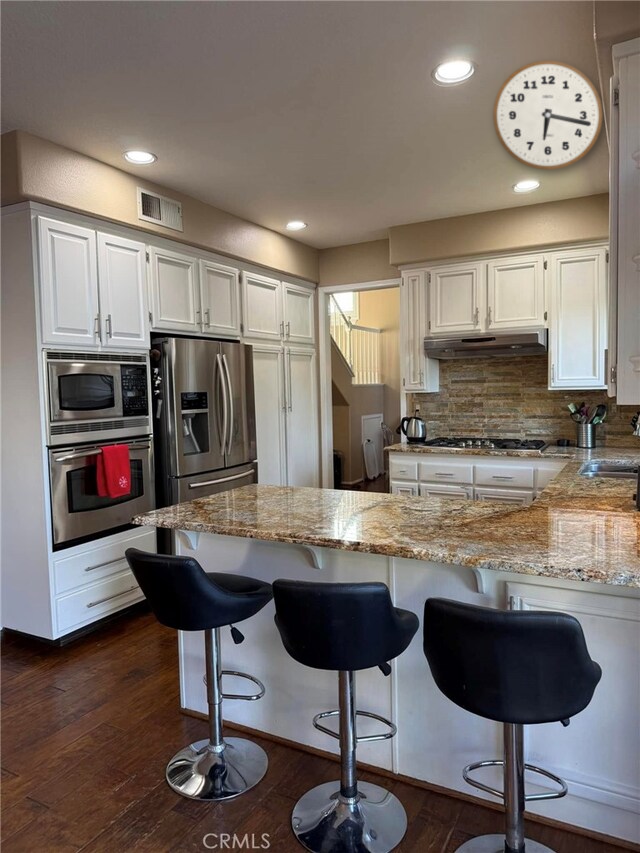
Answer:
6h17
